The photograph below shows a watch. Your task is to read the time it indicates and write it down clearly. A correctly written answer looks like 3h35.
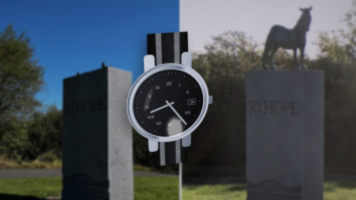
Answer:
8h24
